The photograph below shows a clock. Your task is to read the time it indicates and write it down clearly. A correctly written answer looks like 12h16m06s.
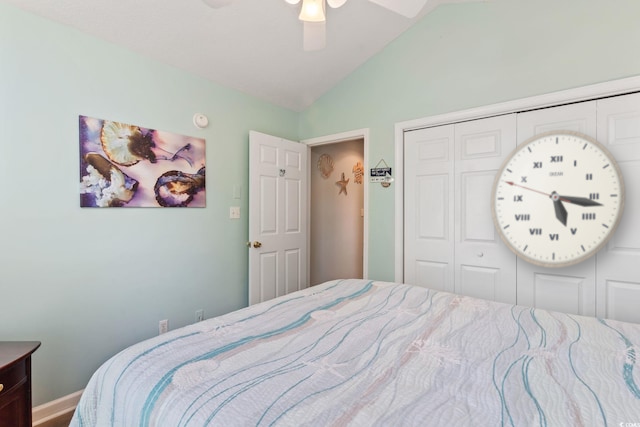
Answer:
5h16m48s
